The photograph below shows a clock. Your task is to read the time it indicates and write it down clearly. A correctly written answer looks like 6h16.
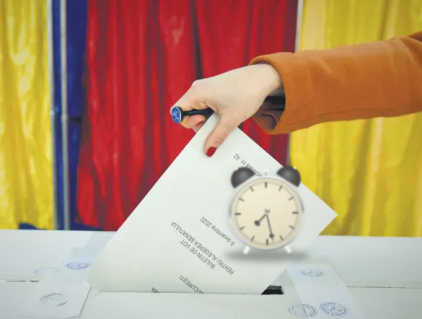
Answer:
7h28
